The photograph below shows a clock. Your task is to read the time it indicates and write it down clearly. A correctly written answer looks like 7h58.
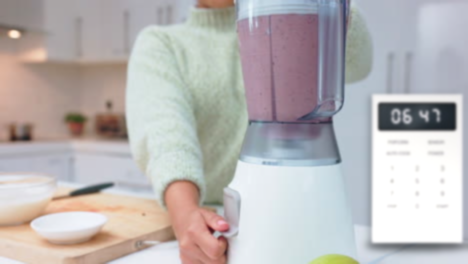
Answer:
6h47
